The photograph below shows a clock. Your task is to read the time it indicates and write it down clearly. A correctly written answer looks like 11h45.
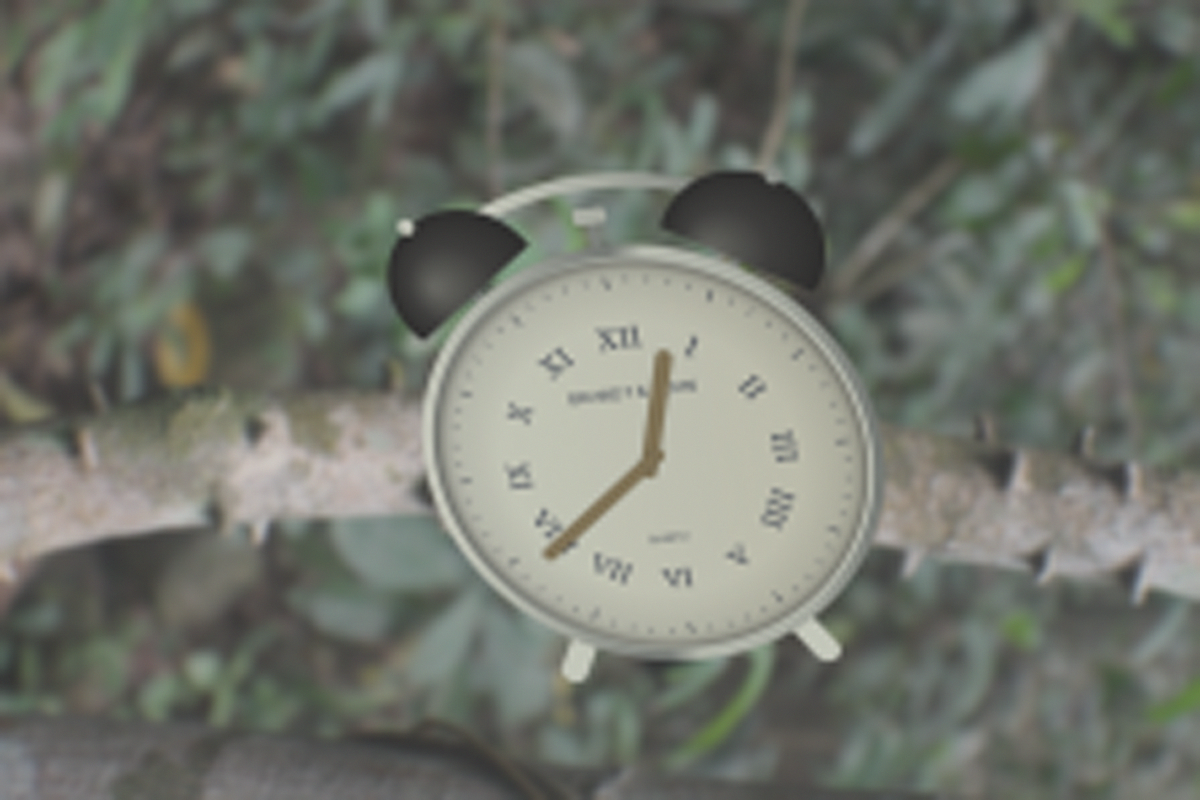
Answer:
12h39
